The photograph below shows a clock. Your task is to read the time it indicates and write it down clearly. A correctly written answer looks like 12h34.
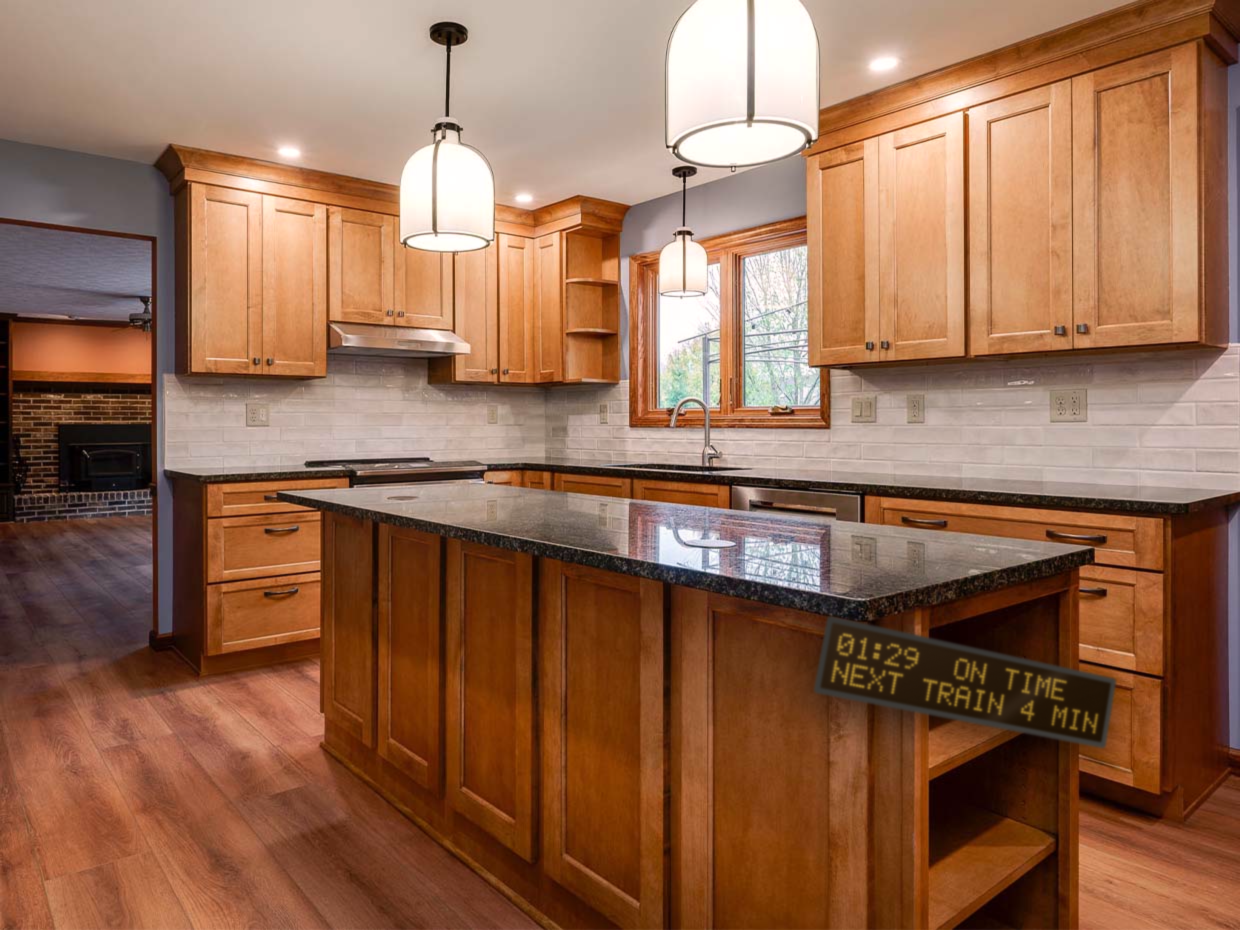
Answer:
1h29
